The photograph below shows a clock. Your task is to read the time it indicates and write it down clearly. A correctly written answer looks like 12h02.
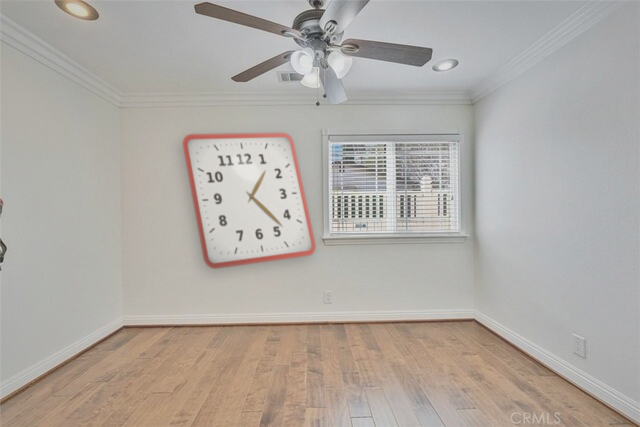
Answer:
1h23
